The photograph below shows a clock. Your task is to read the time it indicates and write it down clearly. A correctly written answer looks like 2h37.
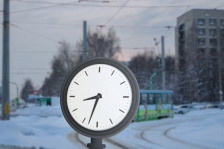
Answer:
8h33
